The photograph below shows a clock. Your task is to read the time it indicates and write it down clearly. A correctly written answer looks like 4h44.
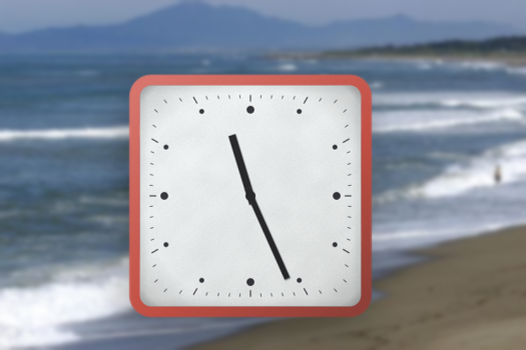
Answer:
11h26
